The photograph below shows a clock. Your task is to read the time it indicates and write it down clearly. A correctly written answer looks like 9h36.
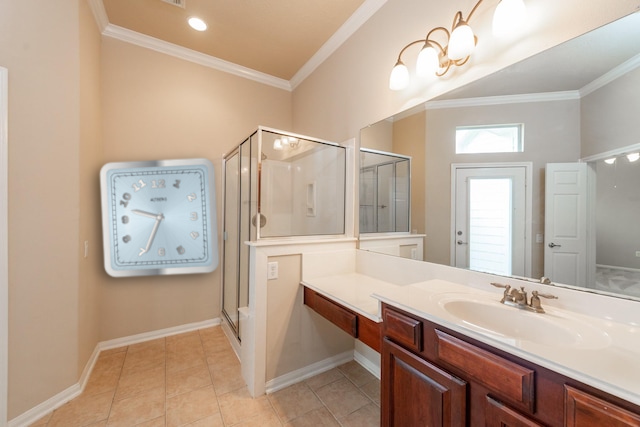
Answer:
9h34
